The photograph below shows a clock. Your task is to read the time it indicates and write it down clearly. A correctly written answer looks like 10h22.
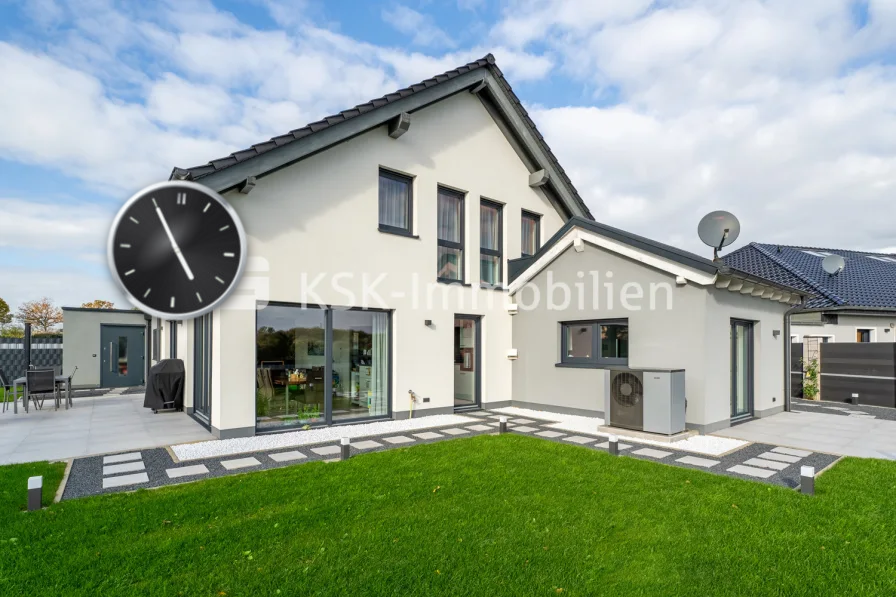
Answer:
4h55
